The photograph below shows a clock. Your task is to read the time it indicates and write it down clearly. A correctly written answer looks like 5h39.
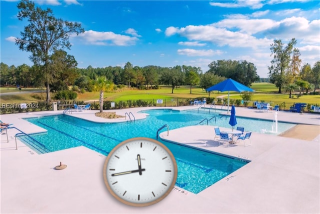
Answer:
11h43
